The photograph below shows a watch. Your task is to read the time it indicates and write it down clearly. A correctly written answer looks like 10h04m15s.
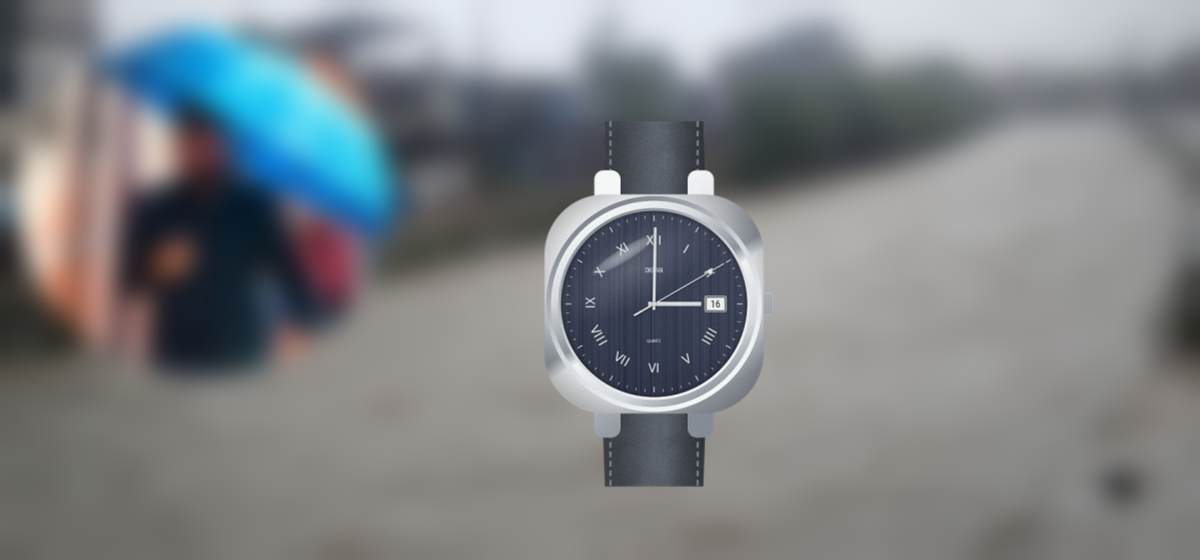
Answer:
3h00m10s
